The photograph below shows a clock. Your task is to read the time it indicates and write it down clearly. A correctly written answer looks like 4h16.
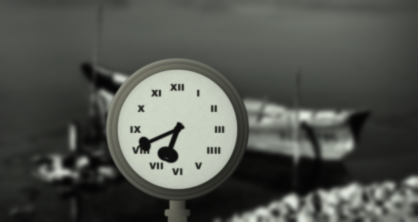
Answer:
6h41
